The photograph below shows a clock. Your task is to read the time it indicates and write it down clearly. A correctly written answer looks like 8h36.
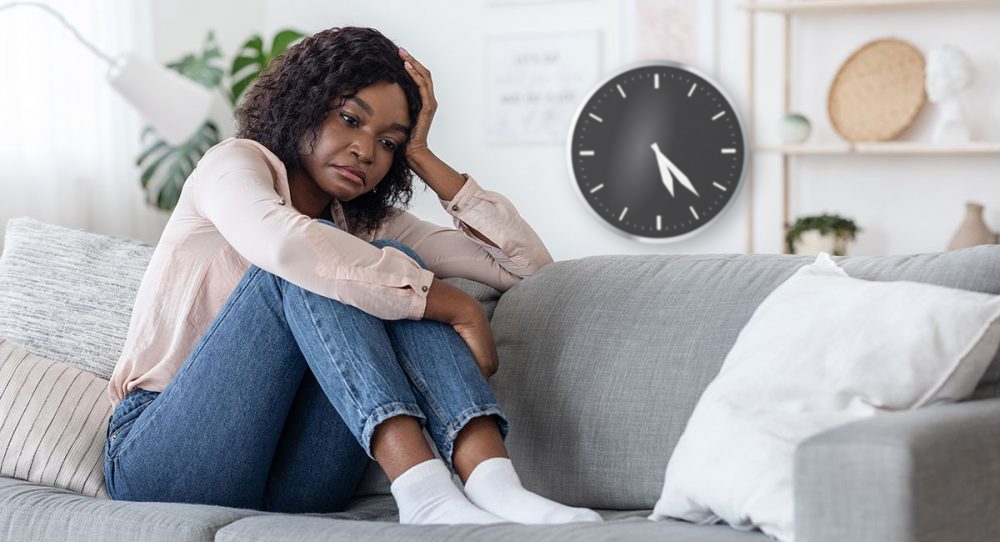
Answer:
5h23
